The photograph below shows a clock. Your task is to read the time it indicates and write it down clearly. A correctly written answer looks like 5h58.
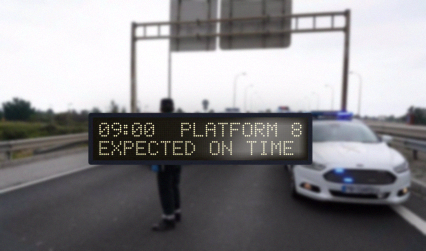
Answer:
9h00
